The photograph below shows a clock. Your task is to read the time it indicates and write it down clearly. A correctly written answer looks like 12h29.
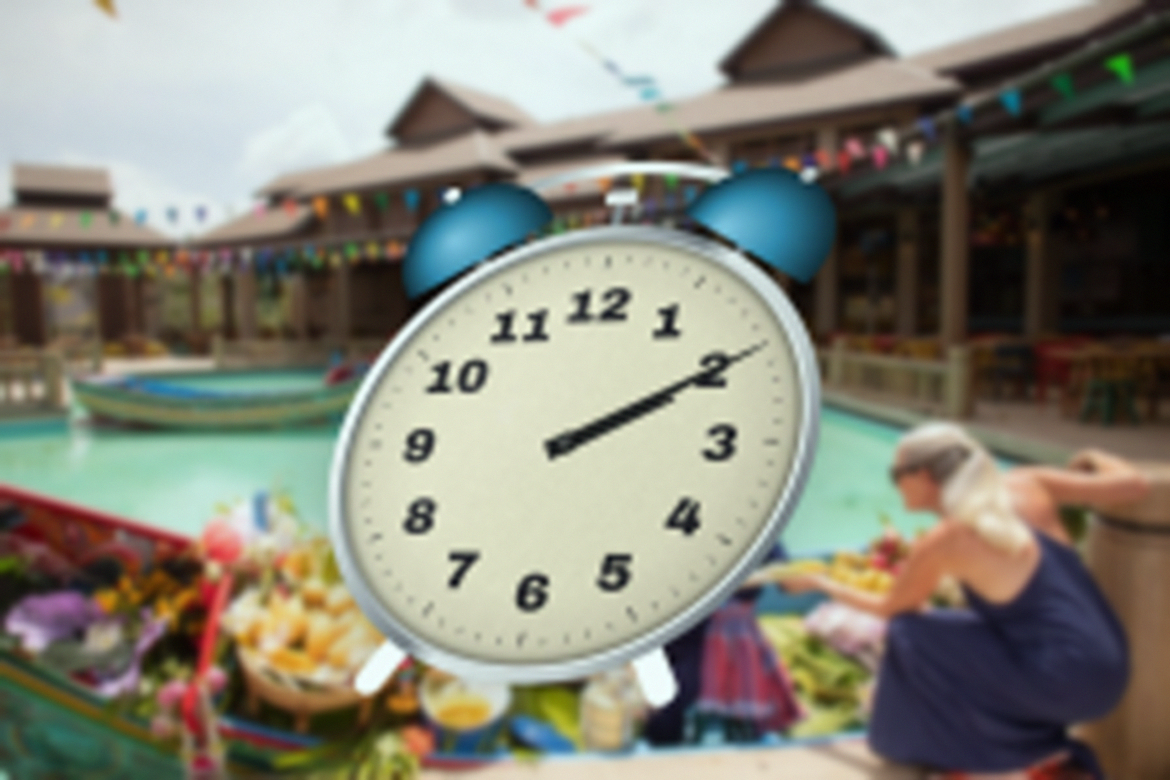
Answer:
2h10
